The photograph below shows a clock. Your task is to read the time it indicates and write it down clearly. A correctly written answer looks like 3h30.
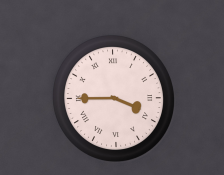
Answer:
3h45
